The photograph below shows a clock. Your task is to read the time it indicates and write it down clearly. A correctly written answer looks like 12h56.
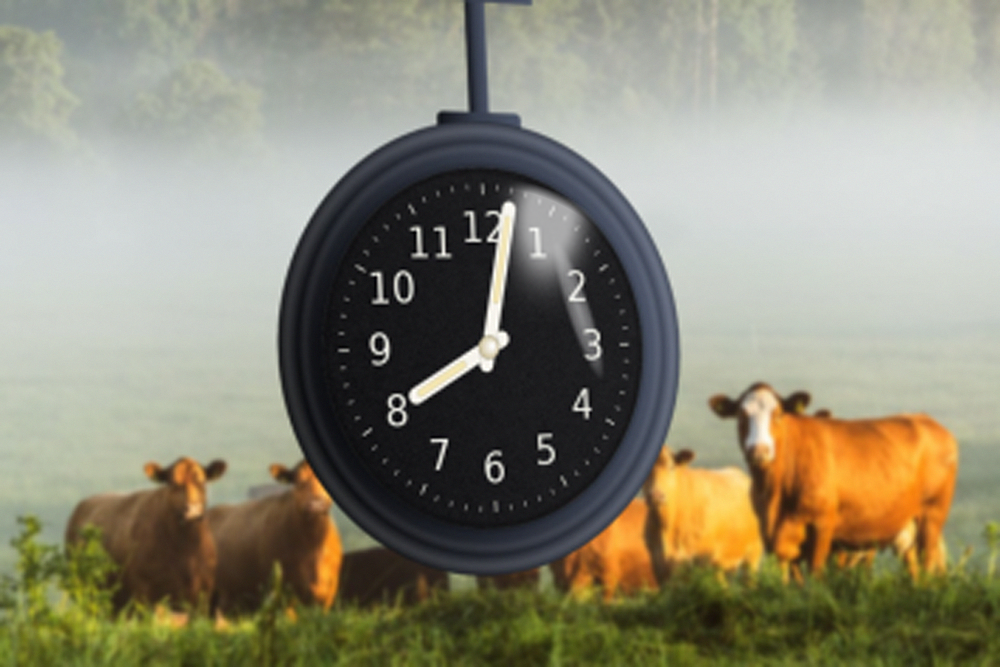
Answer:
8h02
